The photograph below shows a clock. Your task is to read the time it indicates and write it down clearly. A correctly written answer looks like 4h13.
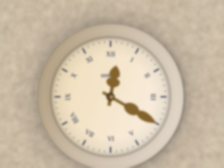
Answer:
12h20
